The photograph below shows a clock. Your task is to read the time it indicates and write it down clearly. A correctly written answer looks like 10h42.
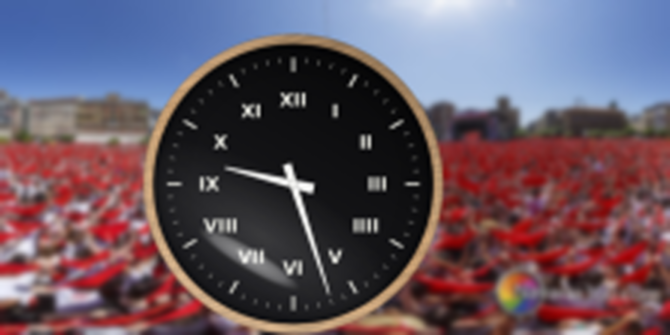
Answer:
9h27
